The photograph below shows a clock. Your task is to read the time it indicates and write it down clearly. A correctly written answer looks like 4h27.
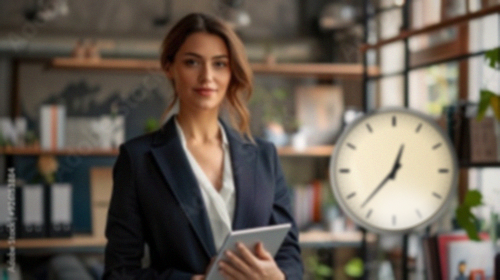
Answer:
12h37
